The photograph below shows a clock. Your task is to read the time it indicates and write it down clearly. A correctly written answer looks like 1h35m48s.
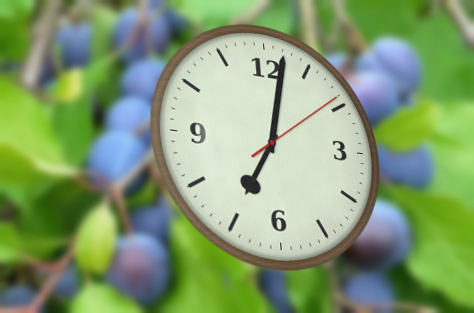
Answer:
7h02m09s
